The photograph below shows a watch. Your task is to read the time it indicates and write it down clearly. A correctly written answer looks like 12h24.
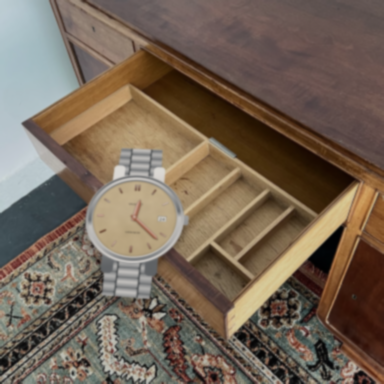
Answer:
12h22
